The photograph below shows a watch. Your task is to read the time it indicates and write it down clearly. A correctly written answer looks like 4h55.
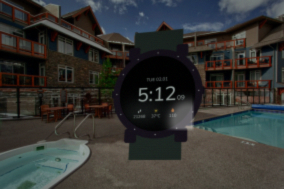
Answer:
5h12
